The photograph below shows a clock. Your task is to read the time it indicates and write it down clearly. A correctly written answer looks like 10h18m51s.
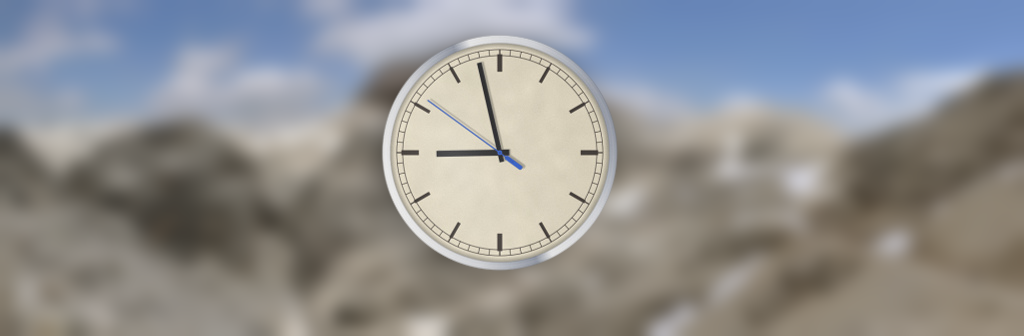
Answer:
8h57m51s
